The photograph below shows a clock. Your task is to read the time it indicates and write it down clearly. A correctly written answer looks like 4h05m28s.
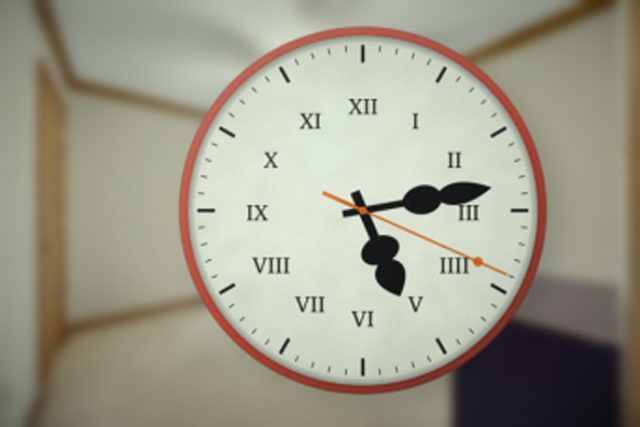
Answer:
5h13m19s
